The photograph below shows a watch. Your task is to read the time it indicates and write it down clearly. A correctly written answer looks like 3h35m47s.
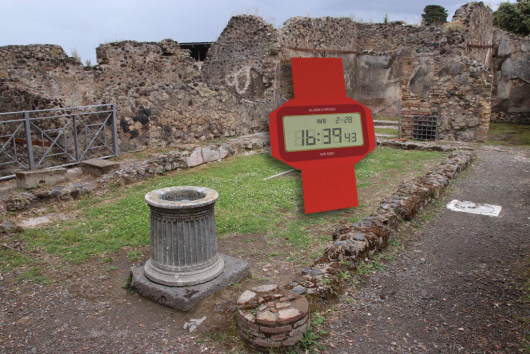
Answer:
16h39m43s
